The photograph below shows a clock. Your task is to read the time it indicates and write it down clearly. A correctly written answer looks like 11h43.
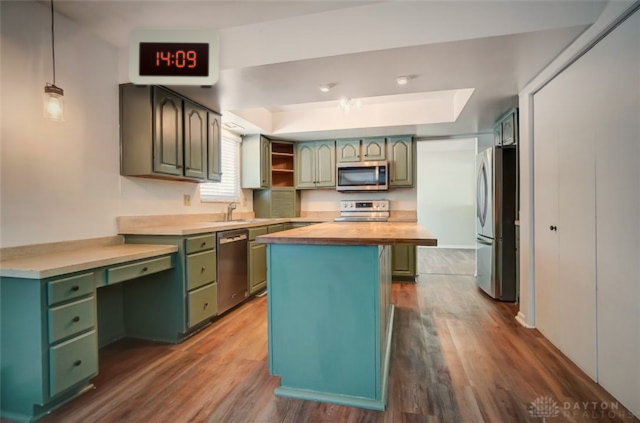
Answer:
14h09
